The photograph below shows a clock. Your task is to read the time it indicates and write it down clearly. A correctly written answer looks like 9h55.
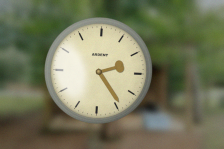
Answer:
2h24
